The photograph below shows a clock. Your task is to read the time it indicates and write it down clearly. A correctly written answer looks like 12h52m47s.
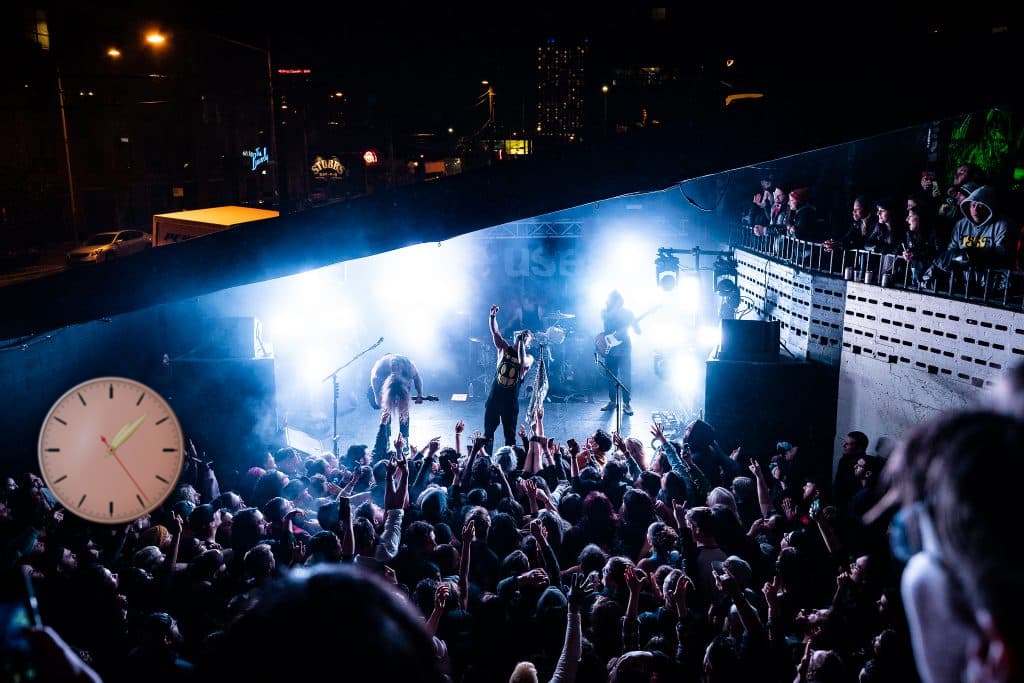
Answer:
1h07m24s
